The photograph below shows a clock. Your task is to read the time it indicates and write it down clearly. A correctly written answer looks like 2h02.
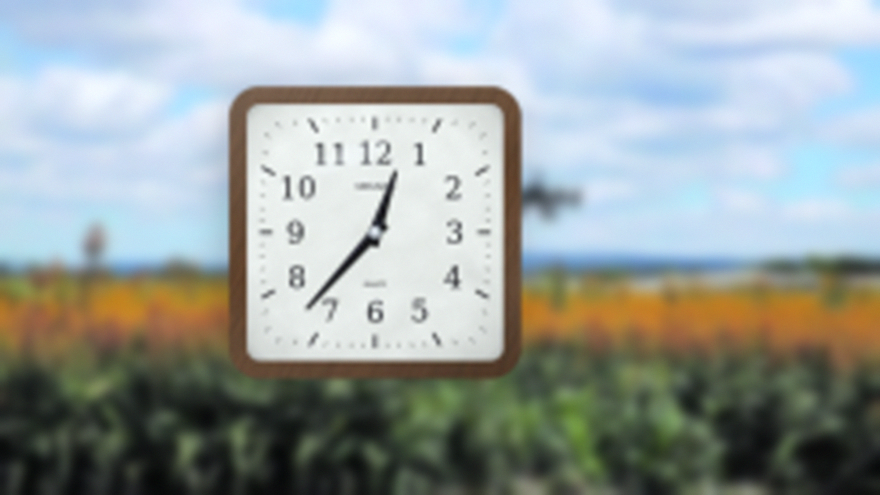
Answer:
12h37
